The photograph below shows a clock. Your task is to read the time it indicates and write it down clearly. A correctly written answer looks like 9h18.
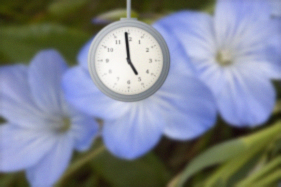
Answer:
4h59
